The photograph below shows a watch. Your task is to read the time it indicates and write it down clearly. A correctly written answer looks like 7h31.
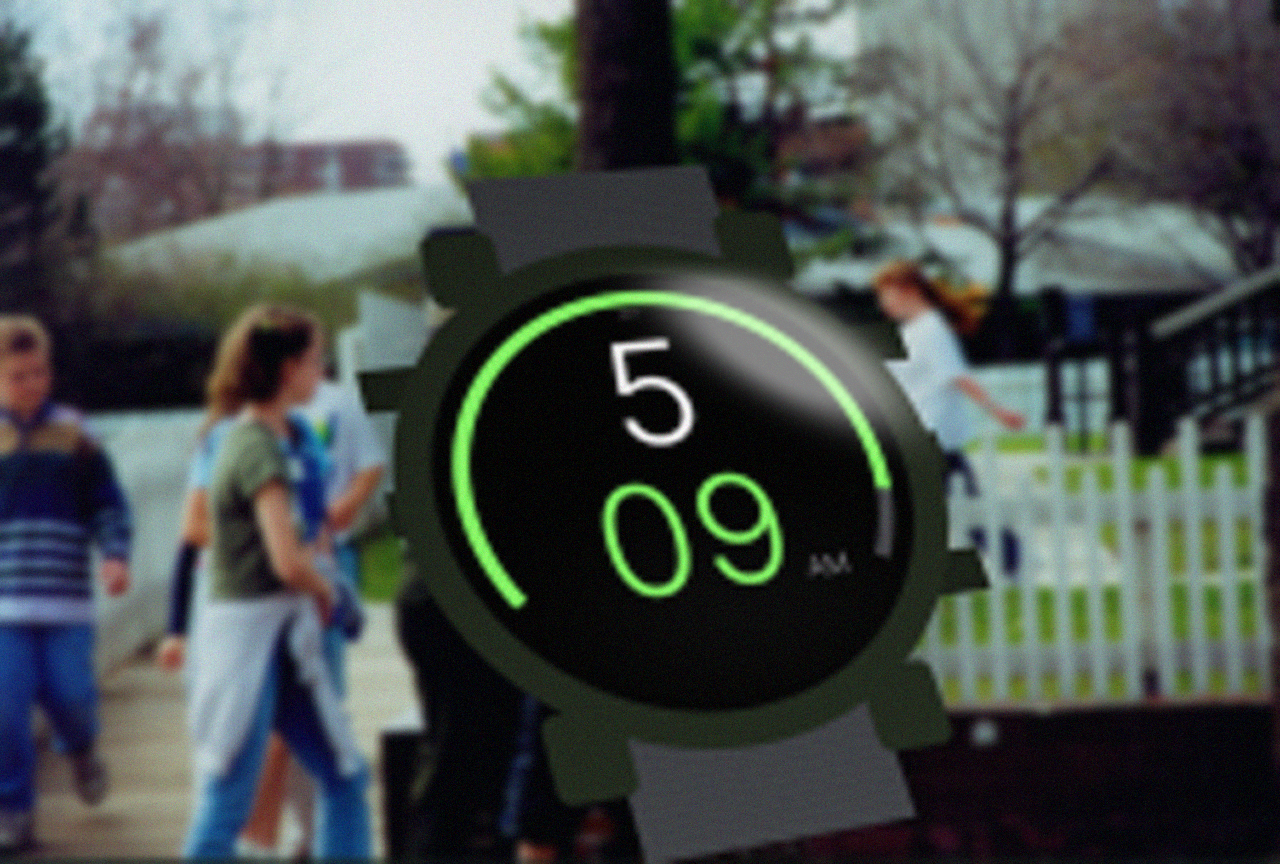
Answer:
5h09
